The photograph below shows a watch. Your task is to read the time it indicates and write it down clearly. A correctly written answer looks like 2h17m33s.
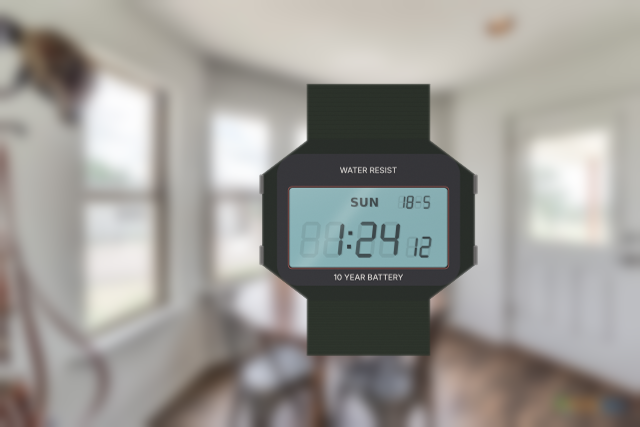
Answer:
1h24m12s
